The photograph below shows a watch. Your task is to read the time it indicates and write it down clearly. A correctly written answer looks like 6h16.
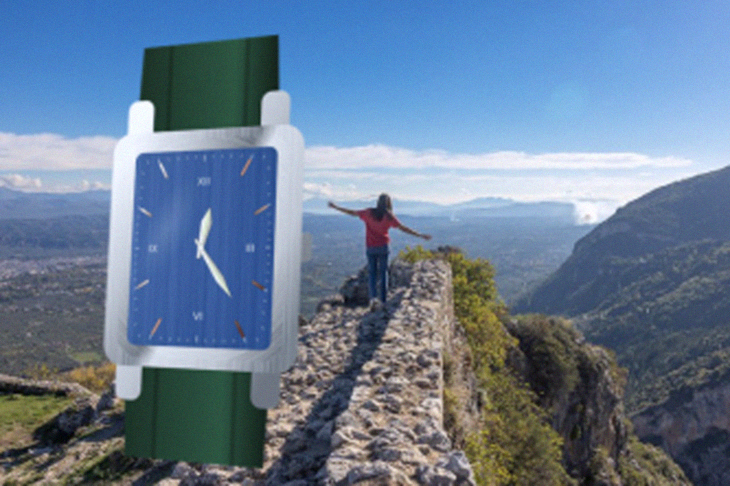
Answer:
12h24
